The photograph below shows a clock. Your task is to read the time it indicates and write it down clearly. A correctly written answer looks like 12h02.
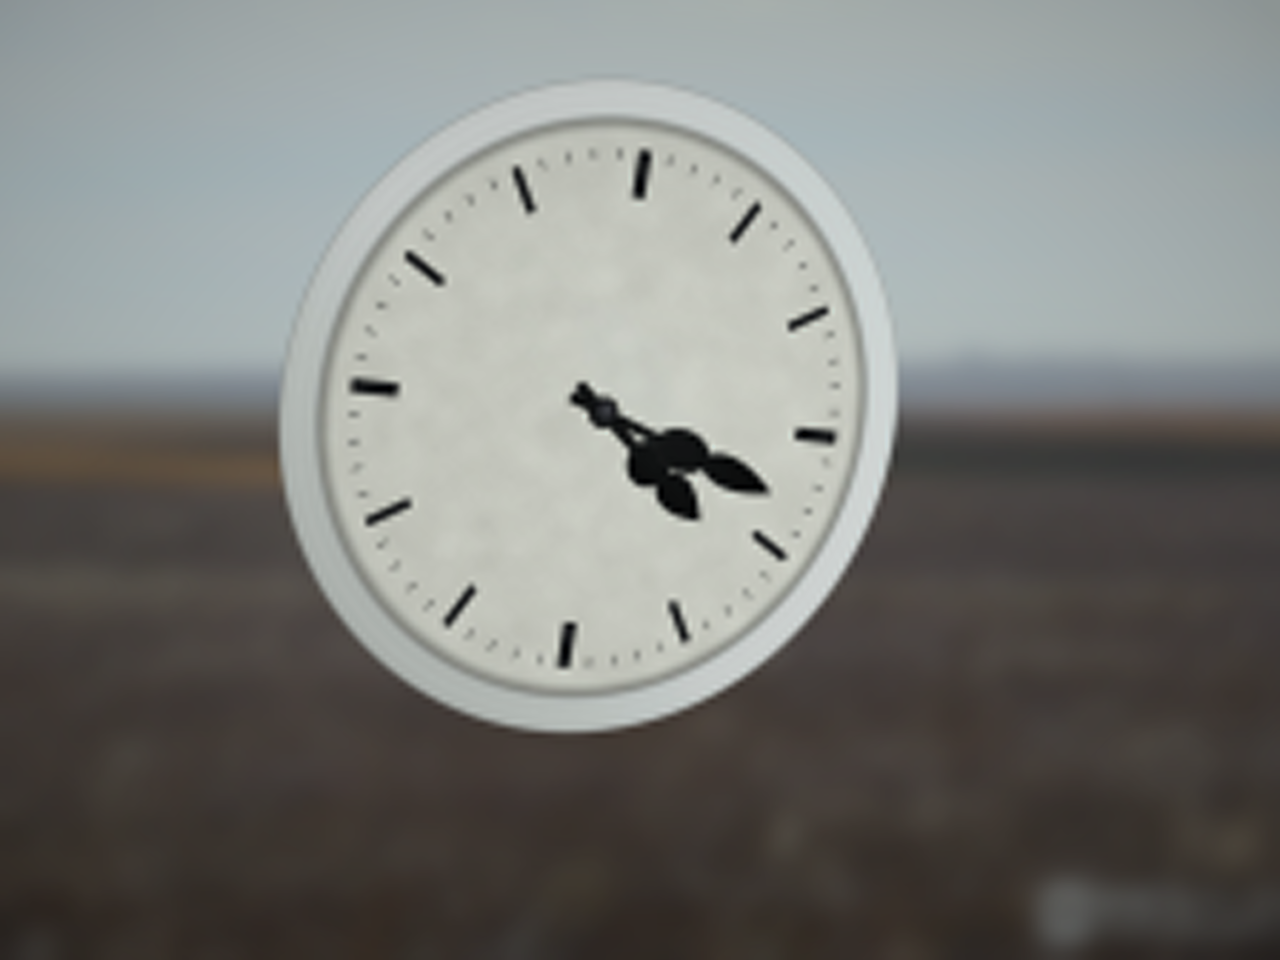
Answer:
4h18
